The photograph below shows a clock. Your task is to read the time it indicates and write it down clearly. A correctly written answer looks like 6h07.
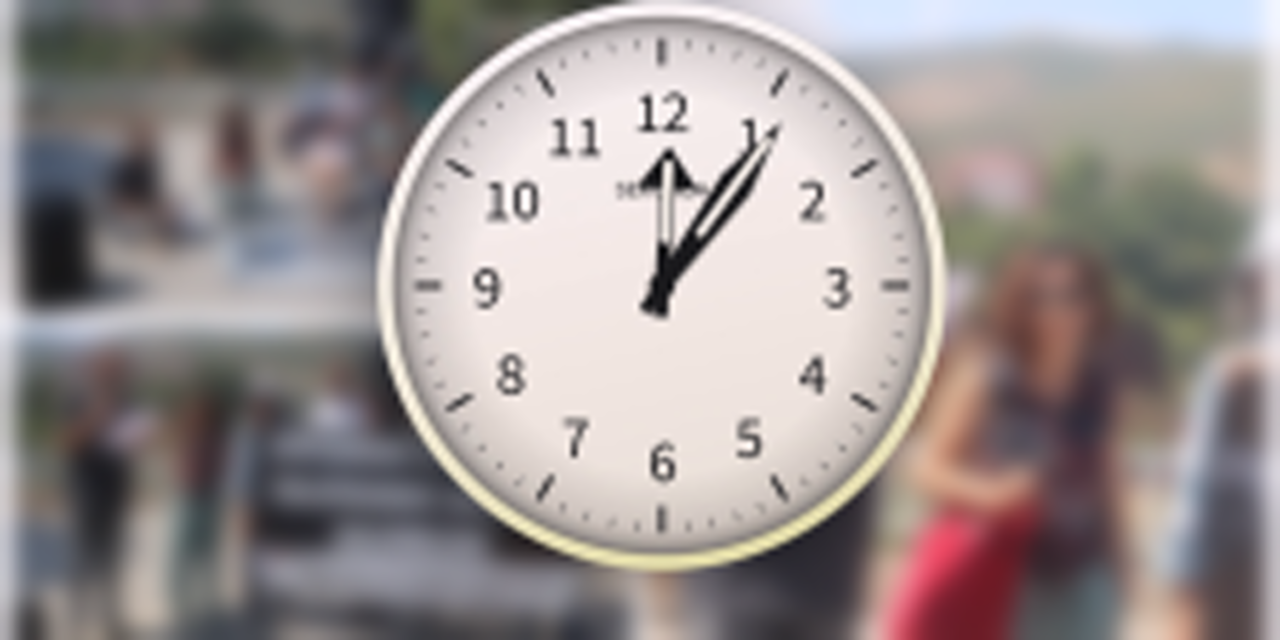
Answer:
12h06
